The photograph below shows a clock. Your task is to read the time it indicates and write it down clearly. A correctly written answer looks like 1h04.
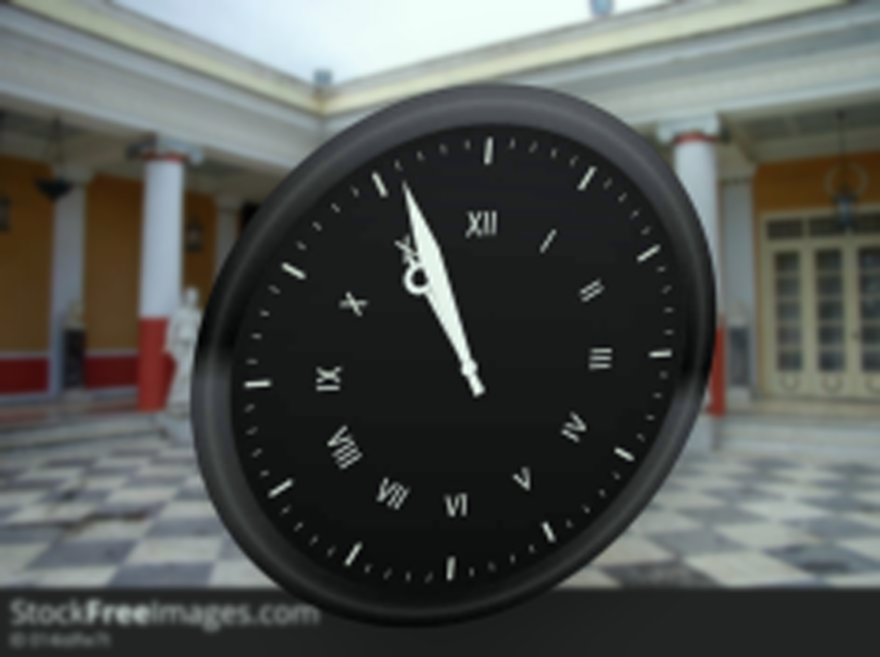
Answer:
10h56
